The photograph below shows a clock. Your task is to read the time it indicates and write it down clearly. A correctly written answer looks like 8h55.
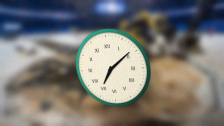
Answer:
7h09
